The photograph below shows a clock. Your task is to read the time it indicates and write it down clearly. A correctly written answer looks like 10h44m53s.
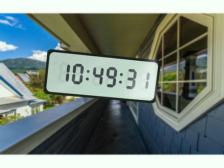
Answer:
10h49m31s
